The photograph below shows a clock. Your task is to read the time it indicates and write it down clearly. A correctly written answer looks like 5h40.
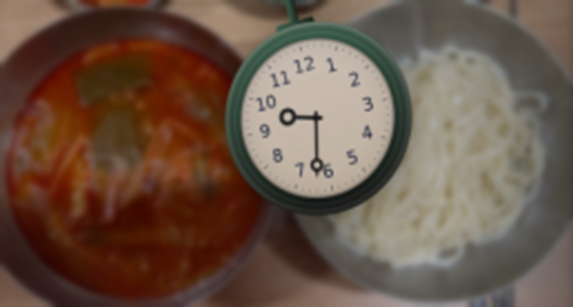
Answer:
9h32
